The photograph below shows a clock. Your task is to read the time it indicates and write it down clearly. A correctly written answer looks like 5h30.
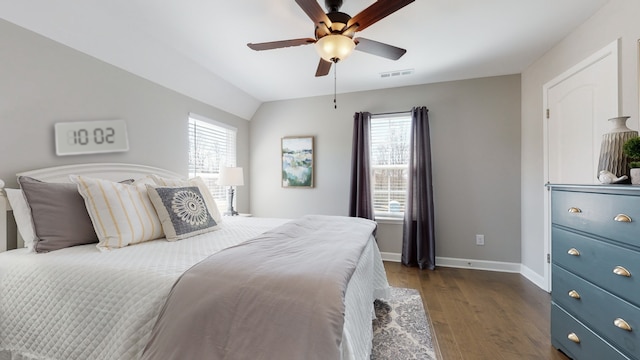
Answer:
10h02
